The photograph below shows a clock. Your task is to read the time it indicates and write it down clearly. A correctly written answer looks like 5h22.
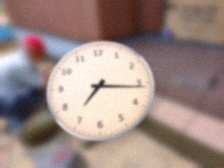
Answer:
7h16
